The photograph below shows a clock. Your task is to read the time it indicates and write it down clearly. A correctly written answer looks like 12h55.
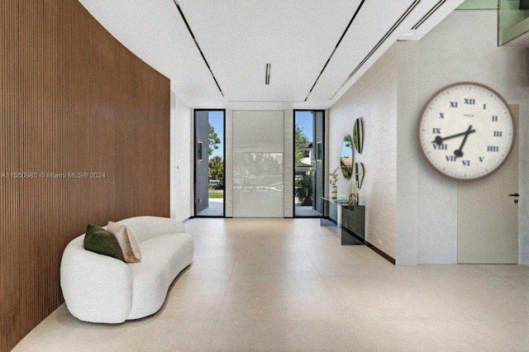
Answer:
6h42
